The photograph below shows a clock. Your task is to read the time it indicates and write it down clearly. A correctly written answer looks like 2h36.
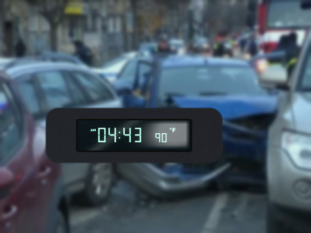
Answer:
4h43
